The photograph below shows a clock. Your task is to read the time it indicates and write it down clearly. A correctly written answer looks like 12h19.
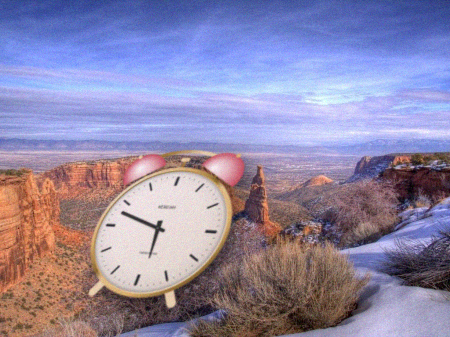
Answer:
5h48
